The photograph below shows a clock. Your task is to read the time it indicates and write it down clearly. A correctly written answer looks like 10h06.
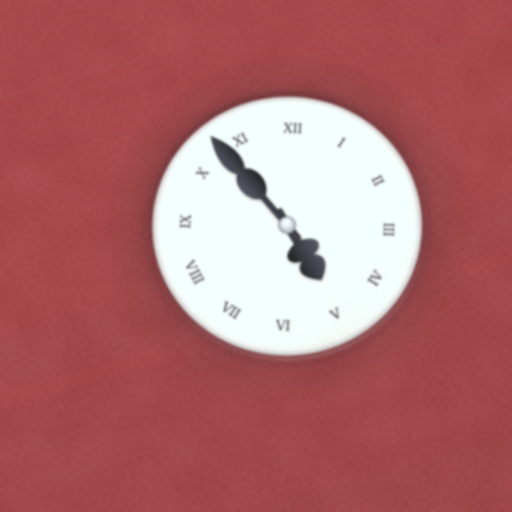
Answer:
4h53
